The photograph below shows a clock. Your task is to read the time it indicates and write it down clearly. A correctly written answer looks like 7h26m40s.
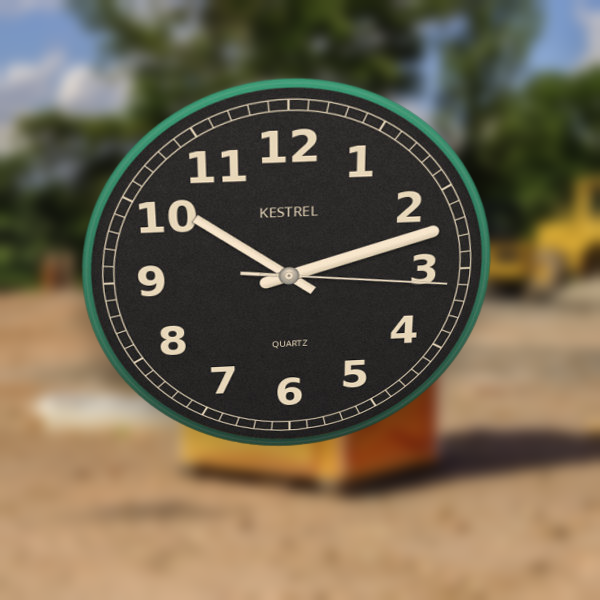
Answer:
10h12m16s
